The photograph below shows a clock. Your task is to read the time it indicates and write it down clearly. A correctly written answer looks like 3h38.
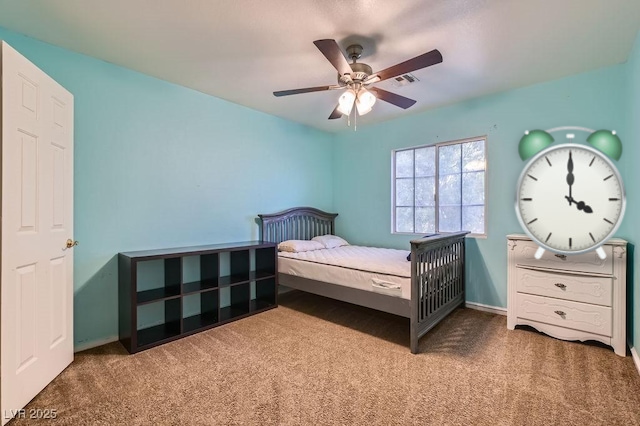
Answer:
4h00
